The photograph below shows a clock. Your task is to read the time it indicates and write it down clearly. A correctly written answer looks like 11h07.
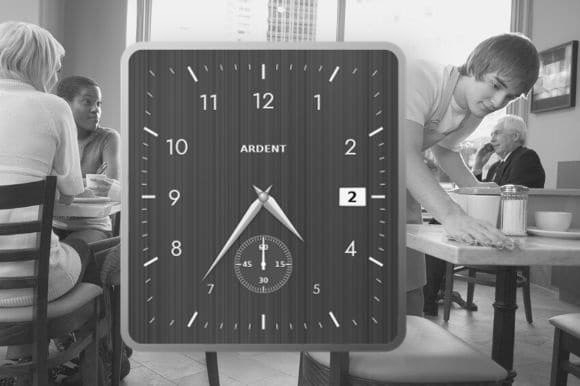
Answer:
4h36
